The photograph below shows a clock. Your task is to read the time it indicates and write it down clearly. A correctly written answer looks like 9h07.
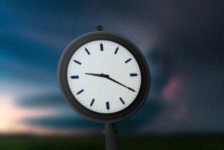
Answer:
9h20
